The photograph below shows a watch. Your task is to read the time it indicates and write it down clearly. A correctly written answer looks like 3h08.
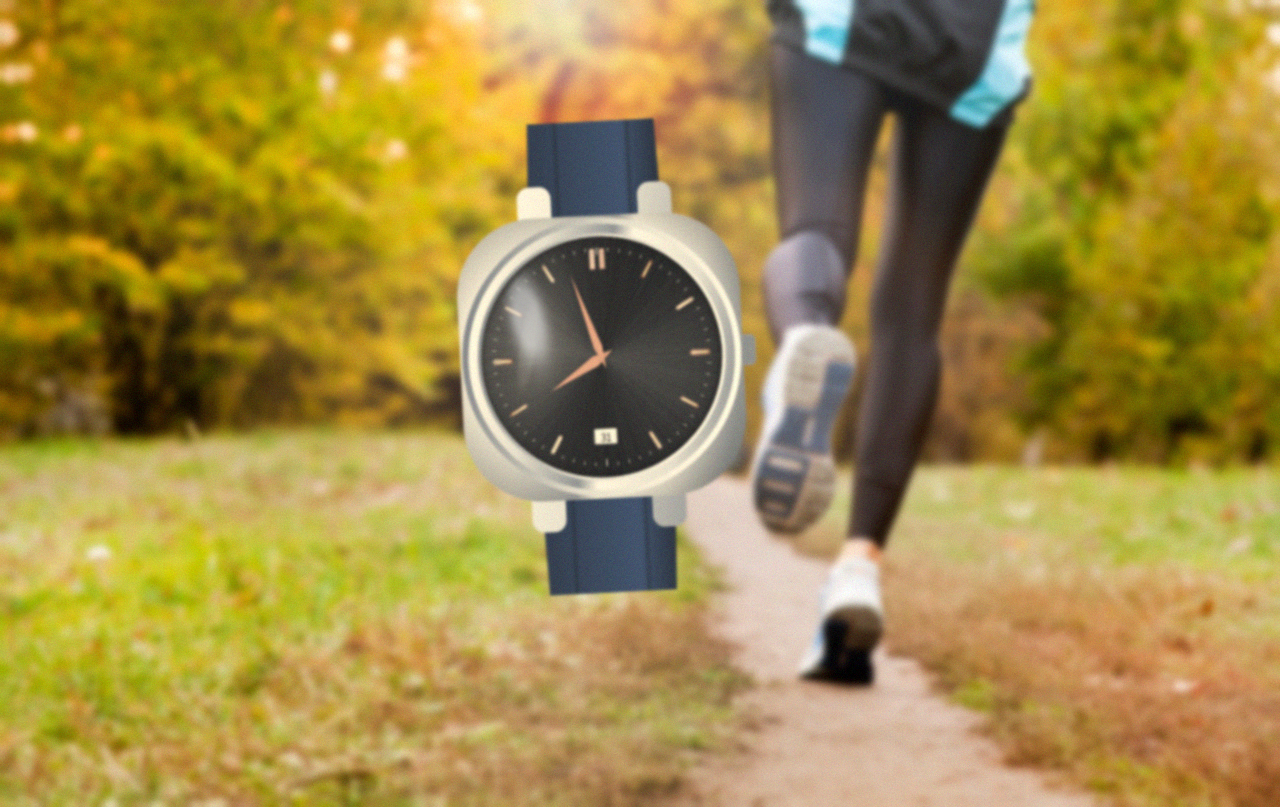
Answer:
7h57
